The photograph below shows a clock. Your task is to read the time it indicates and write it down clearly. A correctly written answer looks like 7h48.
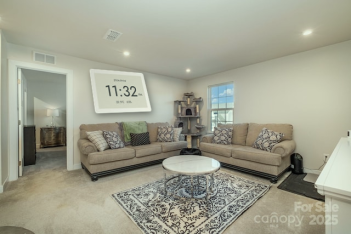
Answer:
11h32
